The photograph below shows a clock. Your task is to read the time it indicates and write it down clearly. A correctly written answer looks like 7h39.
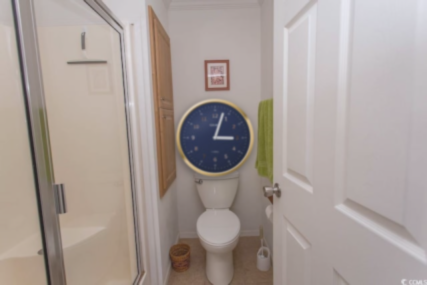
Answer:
3h03
